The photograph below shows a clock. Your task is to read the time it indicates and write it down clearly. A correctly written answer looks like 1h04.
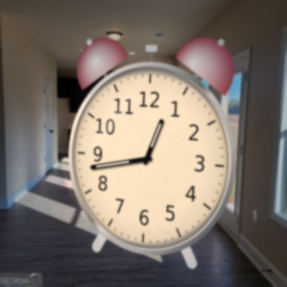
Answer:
12h43
